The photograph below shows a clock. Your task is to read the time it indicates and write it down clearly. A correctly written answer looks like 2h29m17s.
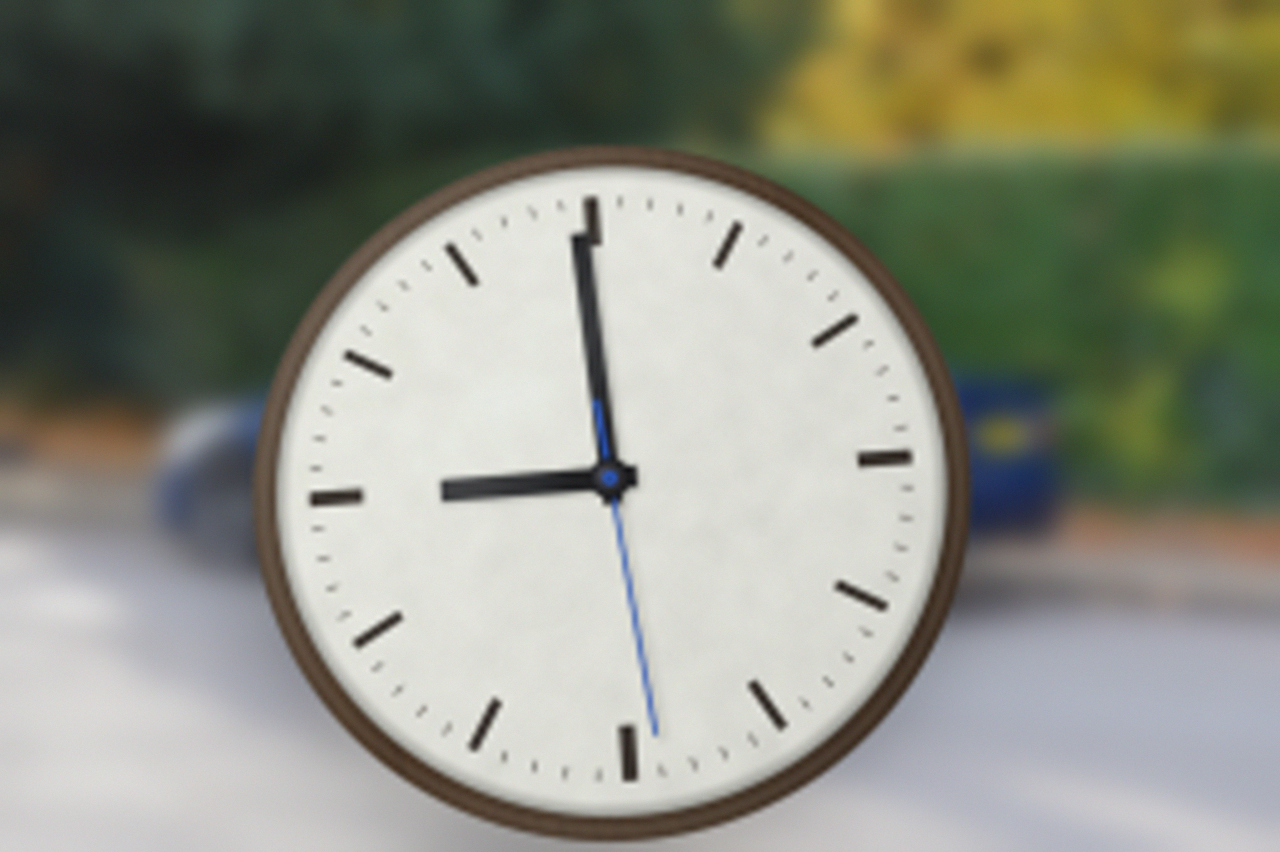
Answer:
8h59m29s
